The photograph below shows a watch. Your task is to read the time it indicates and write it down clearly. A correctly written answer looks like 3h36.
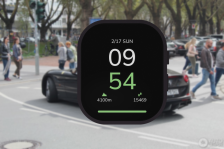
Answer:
9h54
